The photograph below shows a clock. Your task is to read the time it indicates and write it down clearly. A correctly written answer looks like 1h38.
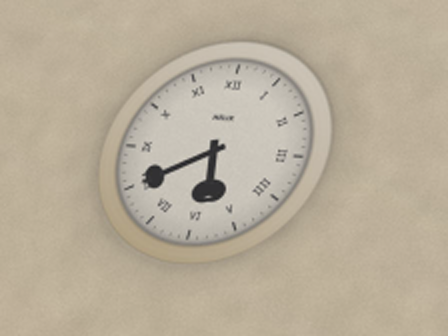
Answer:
5h40
